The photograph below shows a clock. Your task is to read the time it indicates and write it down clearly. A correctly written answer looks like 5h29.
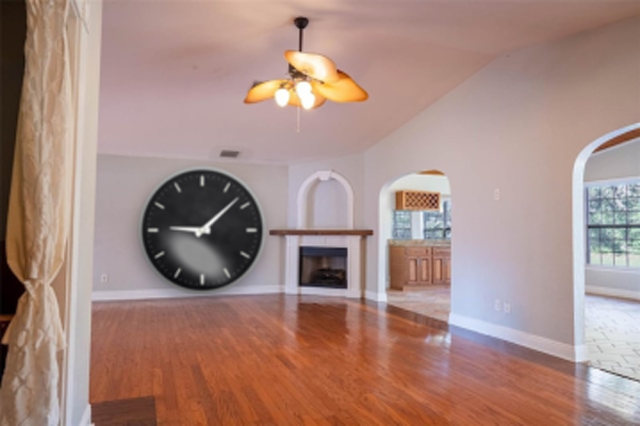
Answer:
9h08
